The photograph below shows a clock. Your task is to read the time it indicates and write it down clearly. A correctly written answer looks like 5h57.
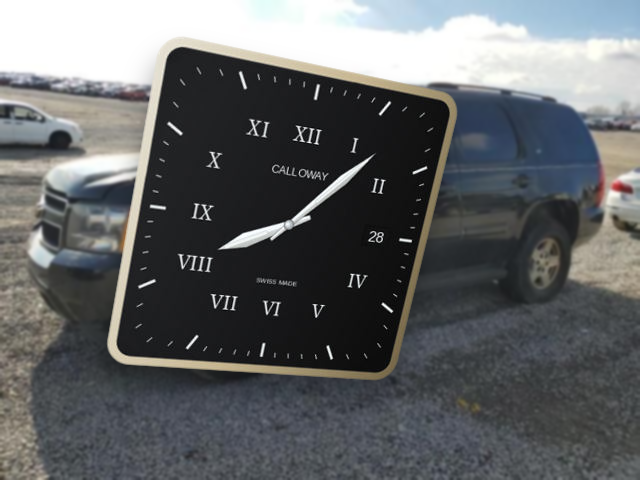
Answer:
8h07
